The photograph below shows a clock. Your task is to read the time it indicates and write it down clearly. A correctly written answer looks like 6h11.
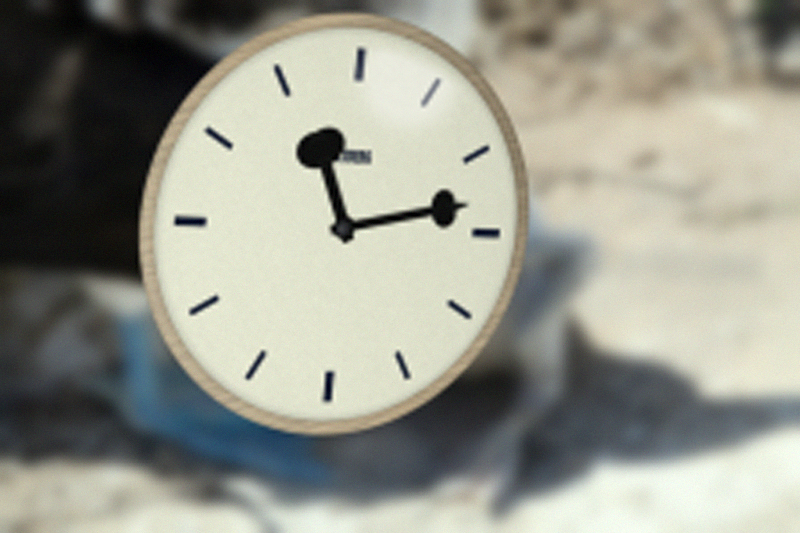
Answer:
11h13
